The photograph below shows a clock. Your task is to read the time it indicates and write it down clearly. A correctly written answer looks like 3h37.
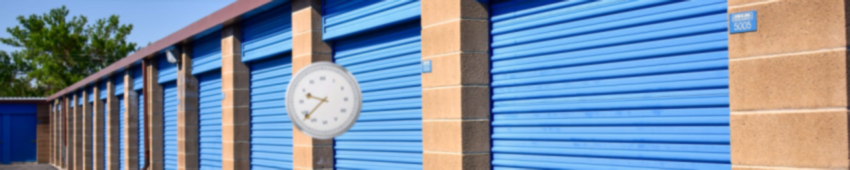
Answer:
9h38
